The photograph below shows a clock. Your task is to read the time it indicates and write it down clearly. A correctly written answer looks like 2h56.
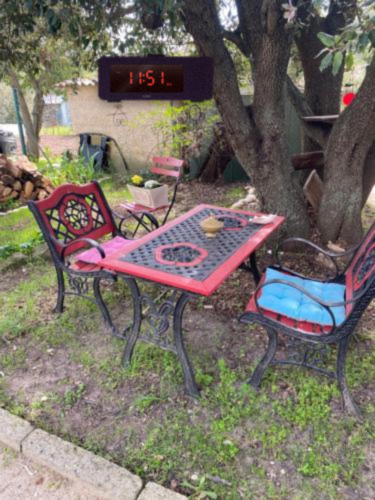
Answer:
11h51
